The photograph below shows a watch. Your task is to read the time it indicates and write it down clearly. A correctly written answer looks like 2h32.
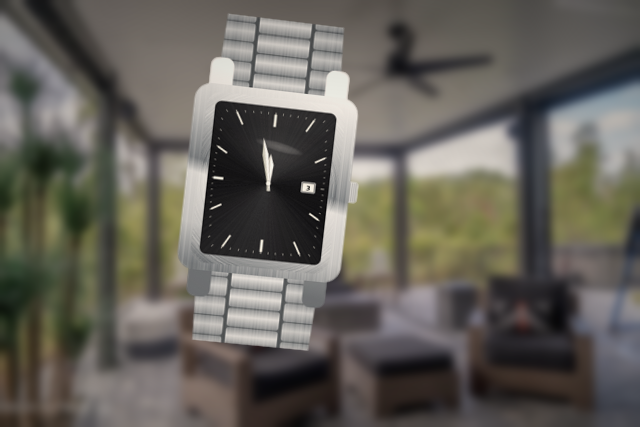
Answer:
11h58
